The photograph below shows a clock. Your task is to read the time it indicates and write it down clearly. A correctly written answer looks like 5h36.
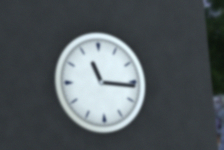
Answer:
11h16
